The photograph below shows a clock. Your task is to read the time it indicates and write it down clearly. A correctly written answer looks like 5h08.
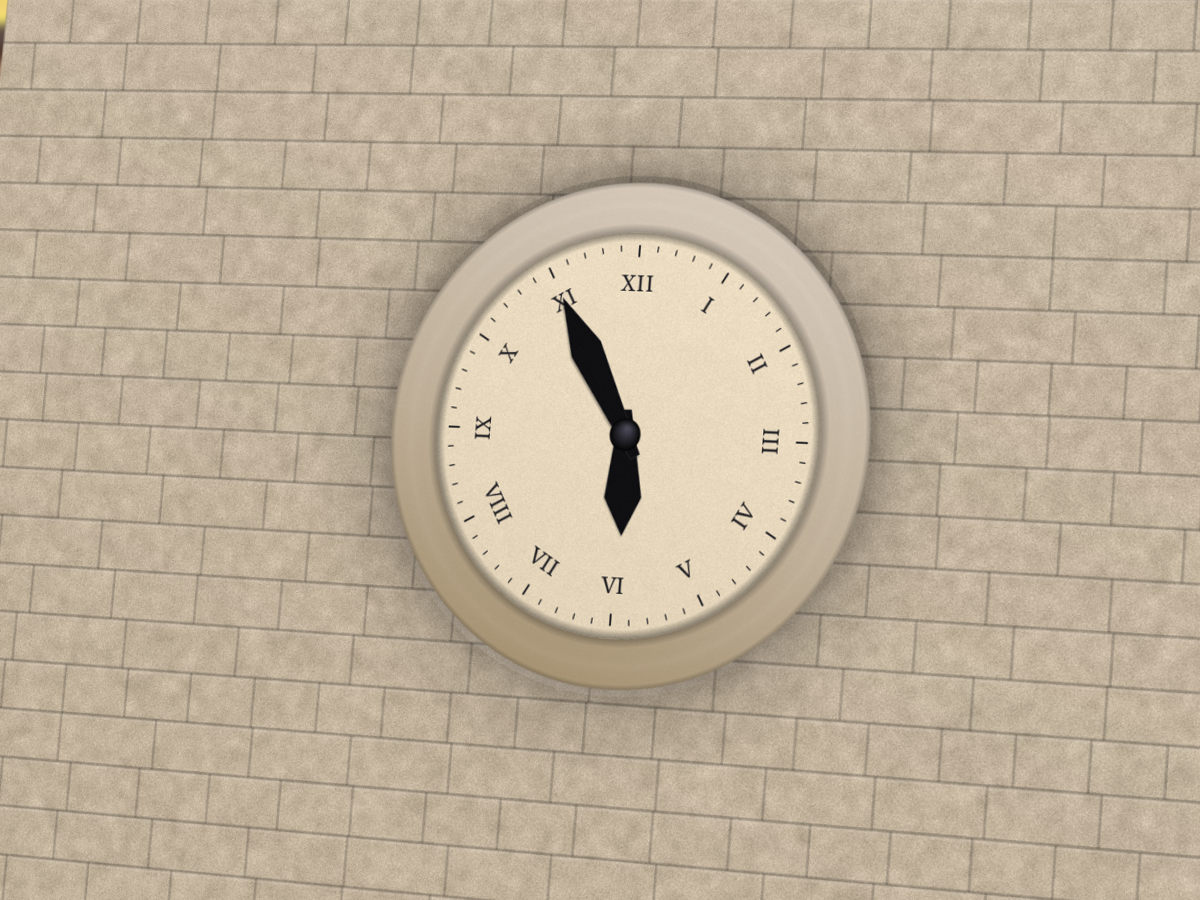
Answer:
5h55
